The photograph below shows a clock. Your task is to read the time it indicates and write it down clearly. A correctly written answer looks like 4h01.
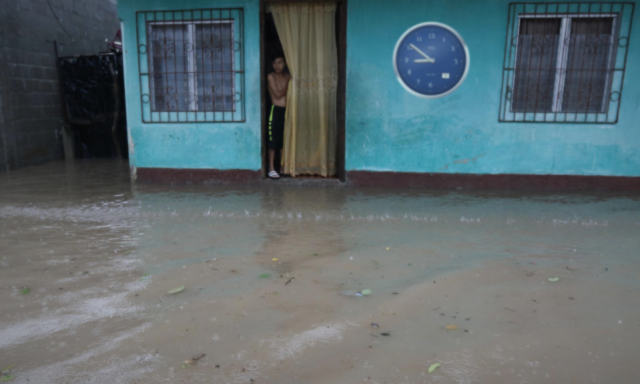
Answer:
8h51
